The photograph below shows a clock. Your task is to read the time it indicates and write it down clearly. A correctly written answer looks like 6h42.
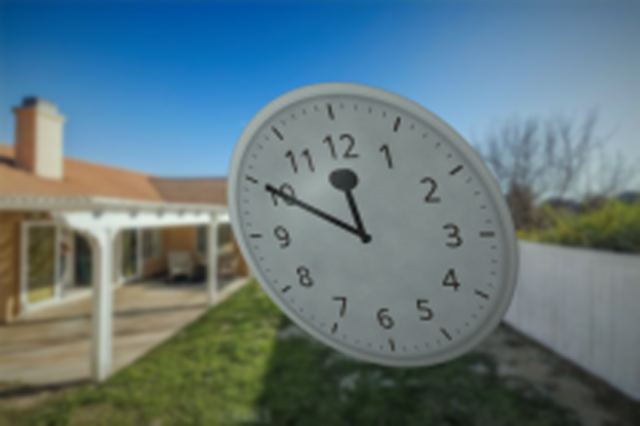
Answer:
11h50
